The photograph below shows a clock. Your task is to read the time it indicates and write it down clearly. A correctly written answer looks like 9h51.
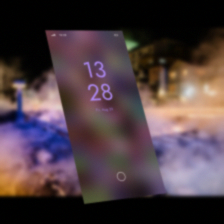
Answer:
13h28
